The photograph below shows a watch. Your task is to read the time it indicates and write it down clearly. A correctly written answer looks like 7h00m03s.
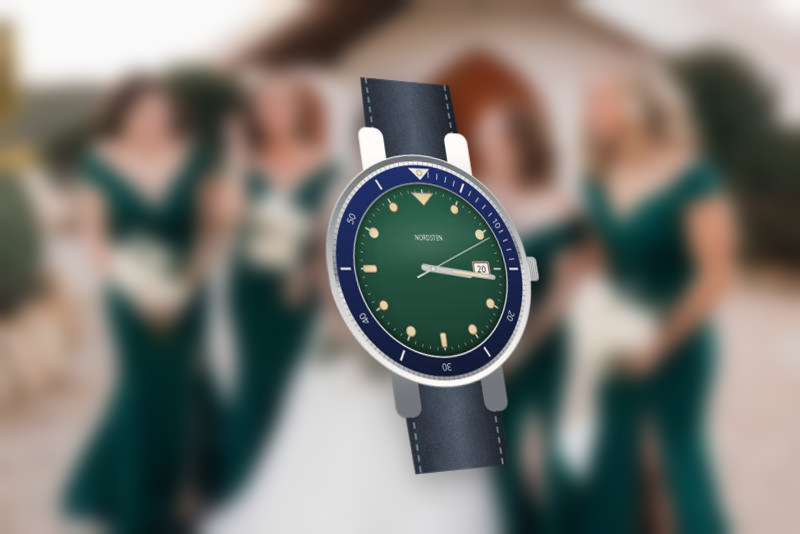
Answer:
3h16m11s
